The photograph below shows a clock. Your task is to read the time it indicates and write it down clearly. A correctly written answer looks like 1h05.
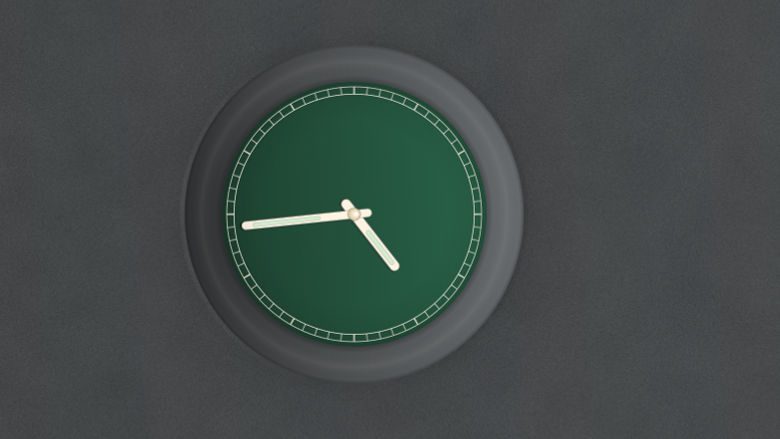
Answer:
4h44
